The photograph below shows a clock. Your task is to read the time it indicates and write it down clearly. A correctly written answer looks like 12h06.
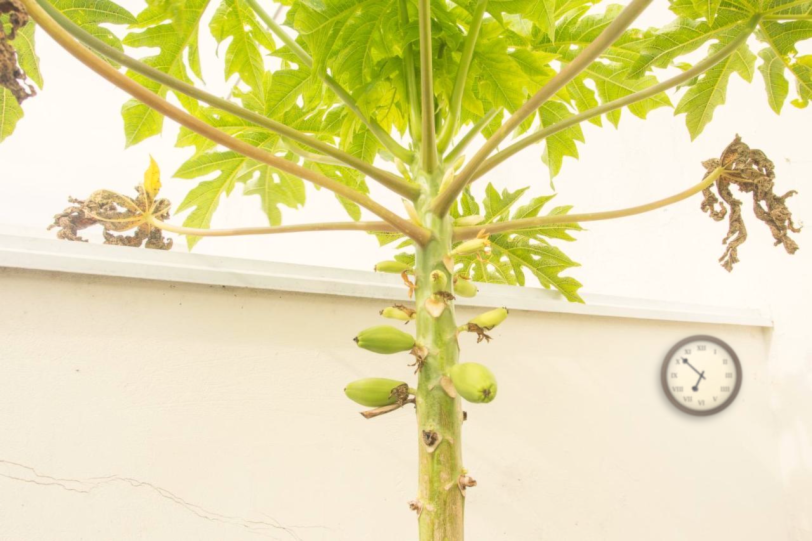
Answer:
6h52
